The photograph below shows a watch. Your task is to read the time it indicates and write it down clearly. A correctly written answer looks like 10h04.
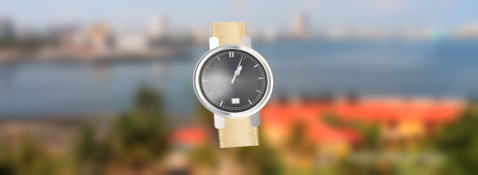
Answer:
1h04
